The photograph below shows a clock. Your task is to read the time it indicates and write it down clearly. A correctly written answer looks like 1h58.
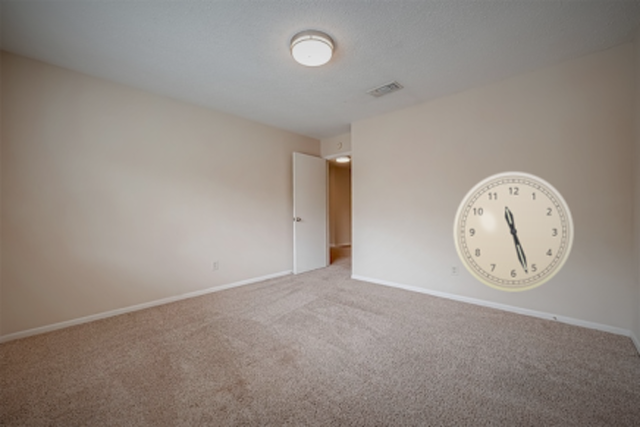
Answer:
11h27
